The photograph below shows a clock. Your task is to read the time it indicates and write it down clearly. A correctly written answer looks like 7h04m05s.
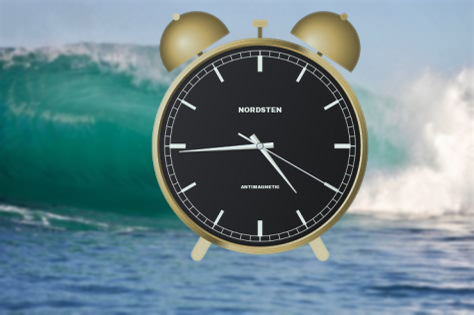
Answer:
4h44m20s
